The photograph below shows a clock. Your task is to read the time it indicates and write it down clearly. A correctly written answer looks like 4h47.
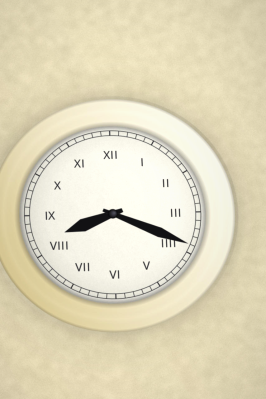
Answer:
8h19
